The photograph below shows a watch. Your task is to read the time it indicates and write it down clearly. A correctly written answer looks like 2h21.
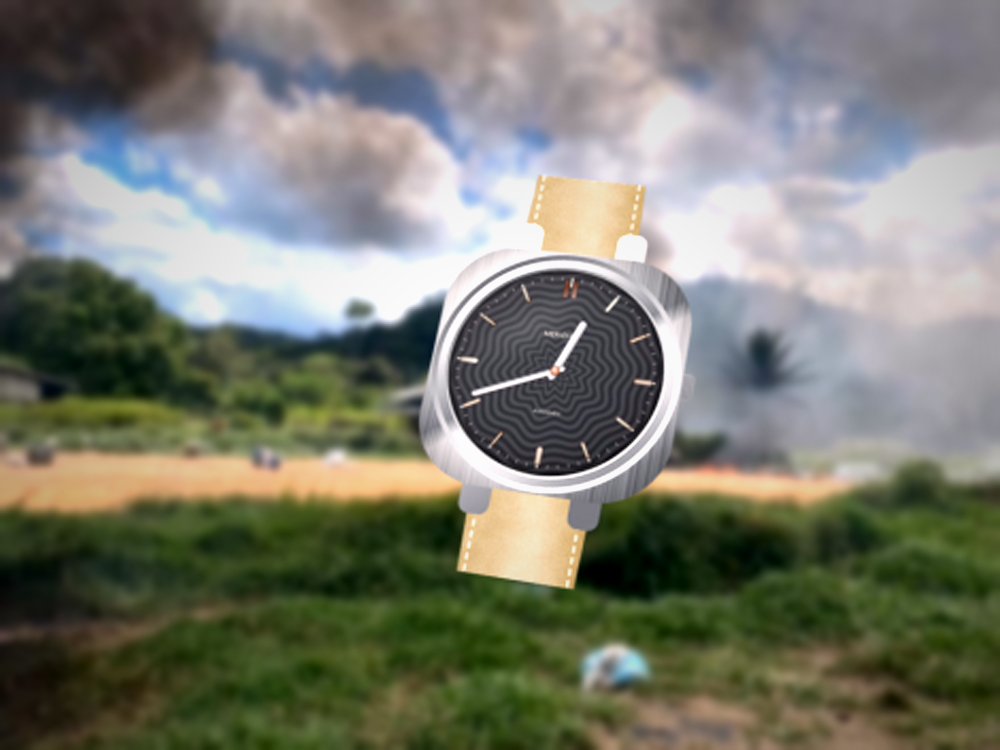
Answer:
12h41
